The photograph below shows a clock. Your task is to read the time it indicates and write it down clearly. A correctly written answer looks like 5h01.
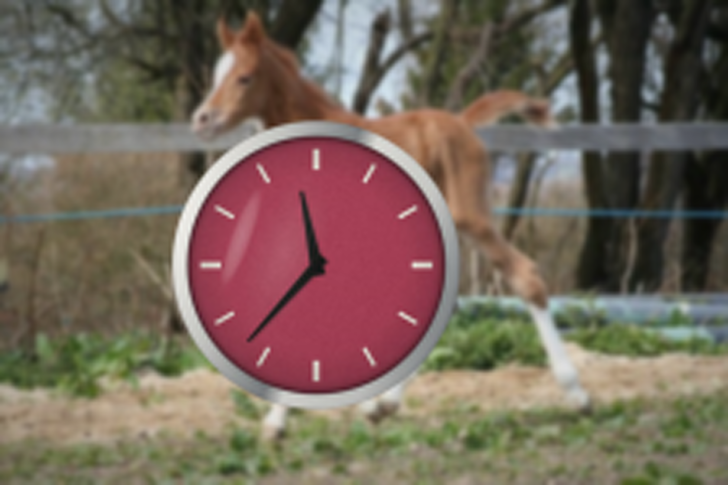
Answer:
11h37
